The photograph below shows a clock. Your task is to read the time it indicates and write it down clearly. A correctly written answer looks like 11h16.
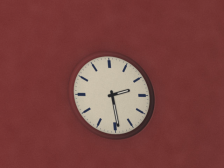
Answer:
2h29
